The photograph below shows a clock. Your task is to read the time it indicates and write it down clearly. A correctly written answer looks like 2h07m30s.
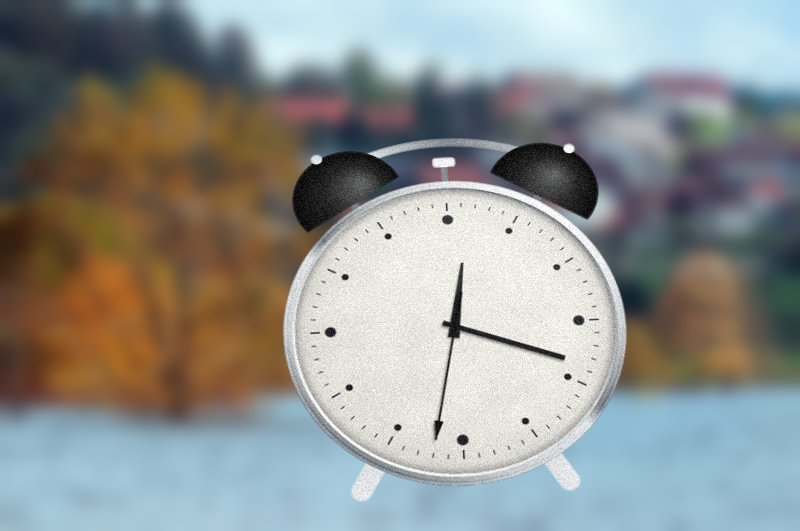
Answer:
12h18m32s
